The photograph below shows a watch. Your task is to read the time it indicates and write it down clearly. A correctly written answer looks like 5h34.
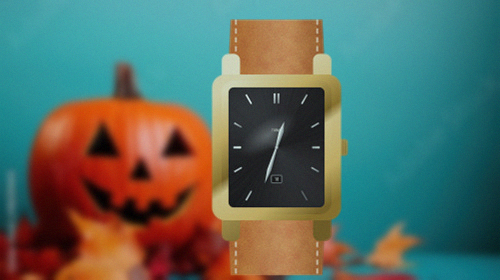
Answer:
12h33
